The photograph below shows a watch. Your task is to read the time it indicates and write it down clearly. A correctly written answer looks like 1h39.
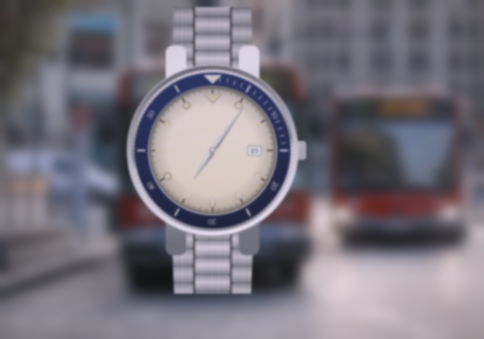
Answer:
7h06
